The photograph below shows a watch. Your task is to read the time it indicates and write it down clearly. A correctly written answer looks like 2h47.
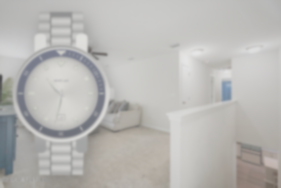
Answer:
10h32
